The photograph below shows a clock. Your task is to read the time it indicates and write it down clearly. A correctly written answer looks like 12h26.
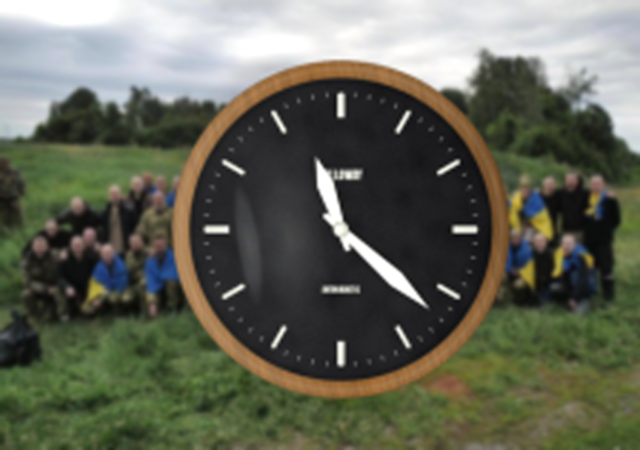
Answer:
11h22
